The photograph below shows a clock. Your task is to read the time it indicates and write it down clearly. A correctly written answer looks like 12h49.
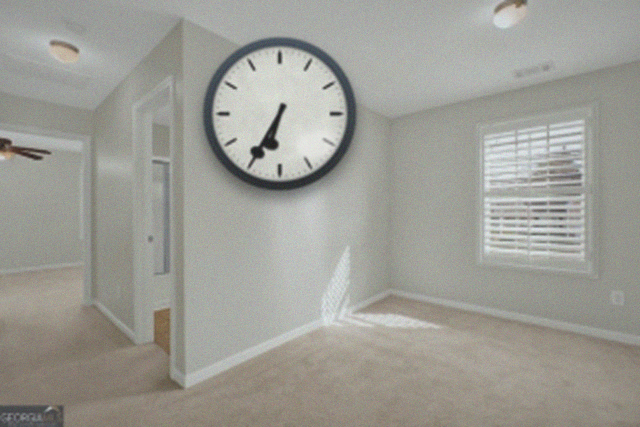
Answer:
6h35
